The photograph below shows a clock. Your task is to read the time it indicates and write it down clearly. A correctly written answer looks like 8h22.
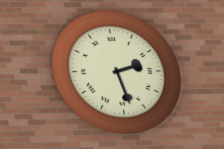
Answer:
2h28
